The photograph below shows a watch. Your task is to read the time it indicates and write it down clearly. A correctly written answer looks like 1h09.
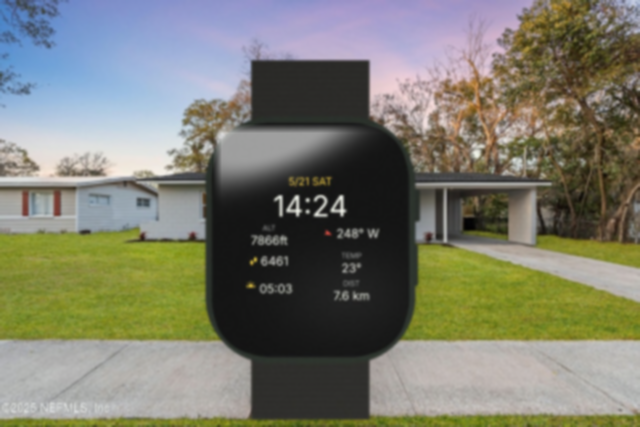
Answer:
14h24
